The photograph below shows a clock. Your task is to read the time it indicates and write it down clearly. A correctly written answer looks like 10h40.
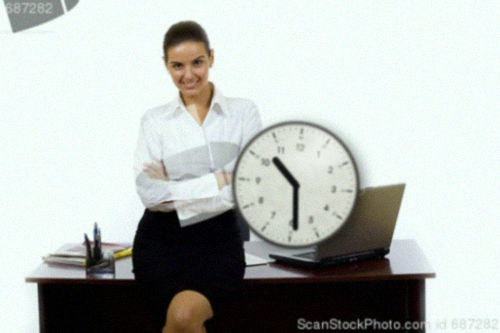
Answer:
10h29
